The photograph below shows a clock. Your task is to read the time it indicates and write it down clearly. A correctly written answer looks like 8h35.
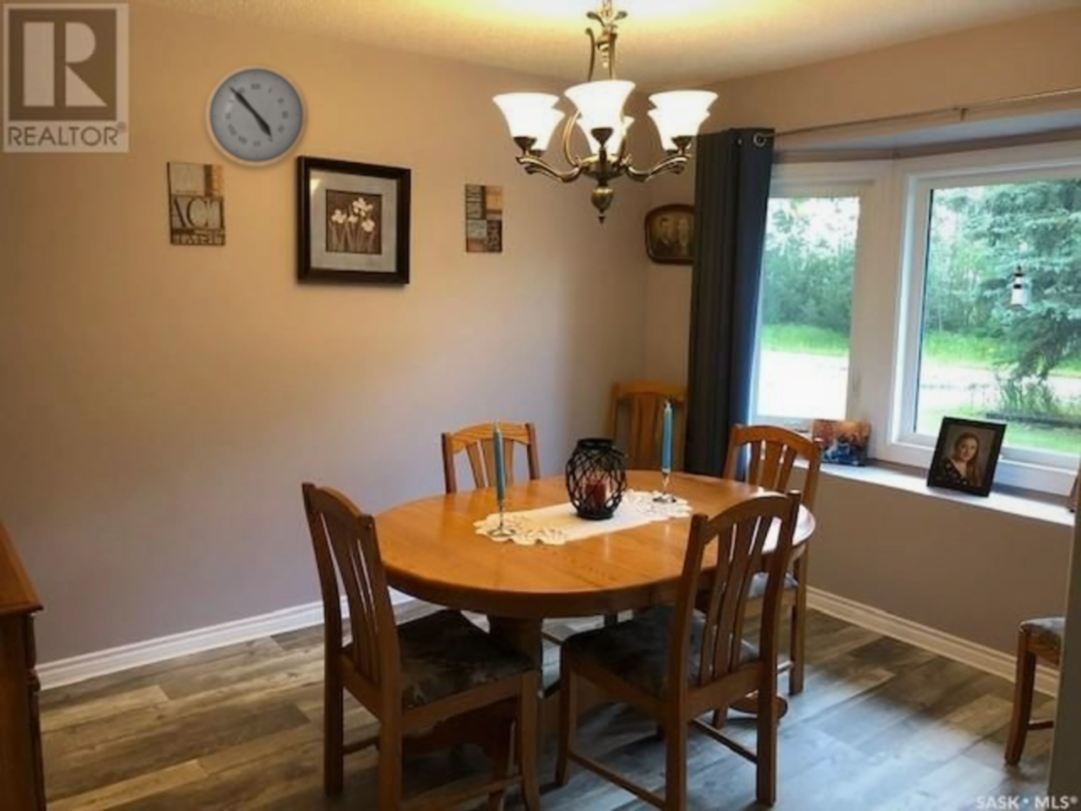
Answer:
4h53
